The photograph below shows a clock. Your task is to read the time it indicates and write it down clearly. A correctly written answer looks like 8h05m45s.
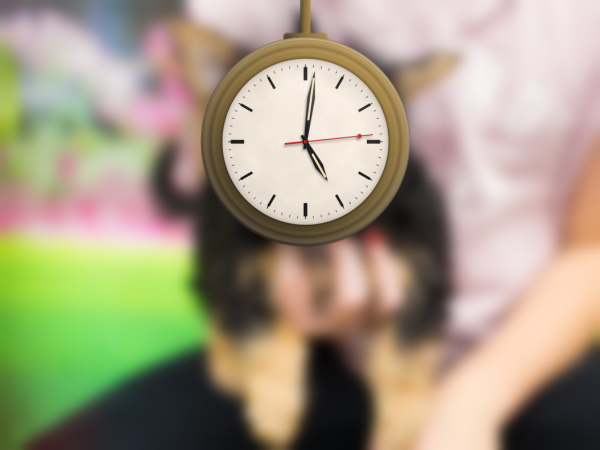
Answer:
5h01m14s
